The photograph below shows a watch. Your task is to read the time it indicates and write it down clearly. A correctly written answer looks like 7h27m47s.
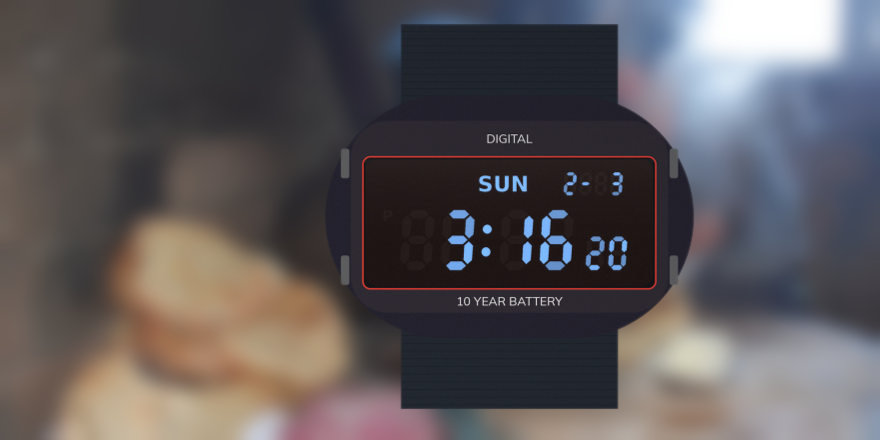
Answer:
3h16m20s
